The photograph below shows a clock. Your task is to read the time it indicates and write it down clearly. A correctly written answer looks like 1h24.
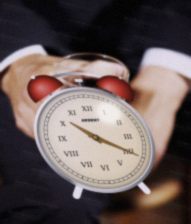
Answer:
10h20
